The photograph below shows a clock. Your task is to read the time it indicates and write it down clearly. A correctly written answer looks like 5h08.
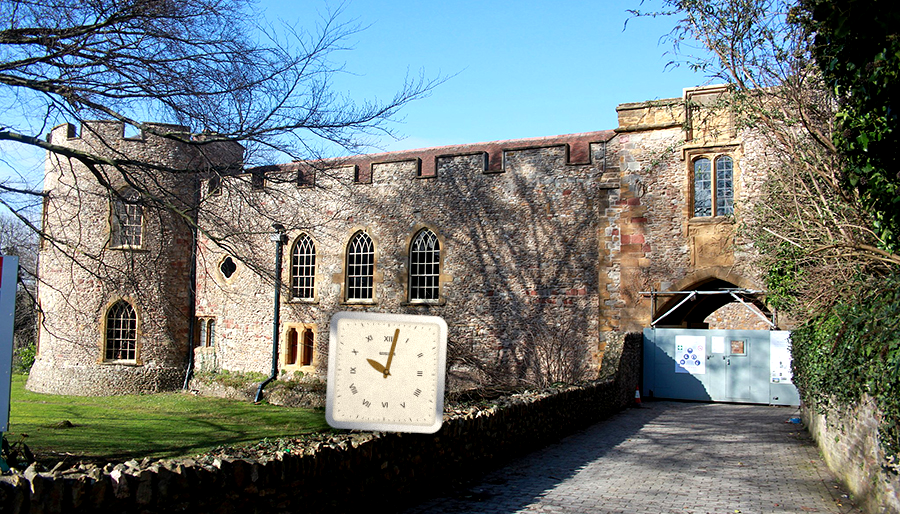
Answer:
10h02
